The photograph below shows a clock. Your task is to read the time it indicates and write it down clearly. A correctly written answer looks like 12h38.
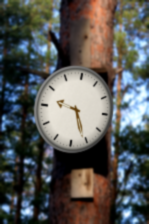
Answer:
9h26
